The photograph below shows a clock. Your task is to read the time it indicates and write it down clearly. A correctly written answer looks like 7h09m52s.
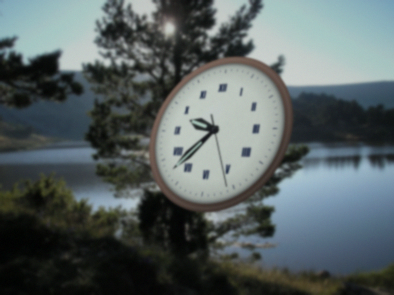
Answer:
9h37m26s
